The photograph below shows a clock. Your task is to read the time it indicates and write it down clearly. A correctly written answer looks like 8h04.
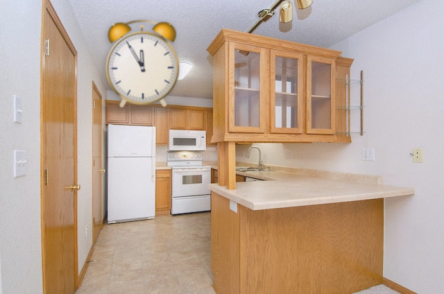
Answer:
11h55
